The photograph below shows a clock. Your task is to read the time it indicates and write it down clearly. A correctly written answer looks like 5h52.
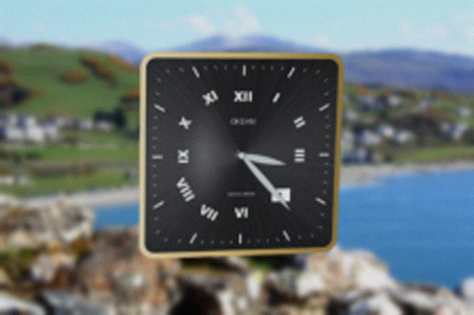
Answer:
3h23
